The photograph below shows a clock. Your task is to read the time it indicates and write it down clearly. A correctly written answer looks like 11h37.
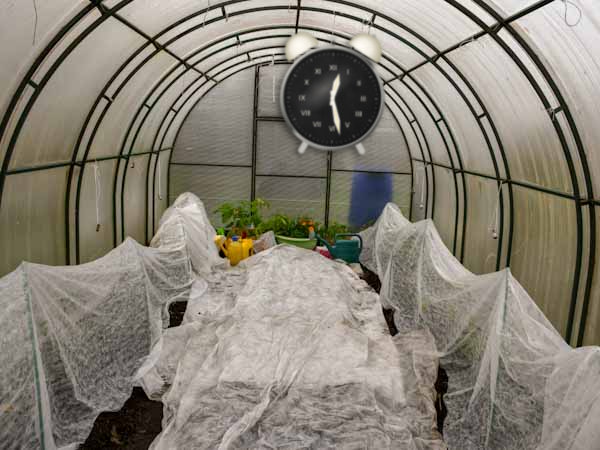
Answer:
12h28
